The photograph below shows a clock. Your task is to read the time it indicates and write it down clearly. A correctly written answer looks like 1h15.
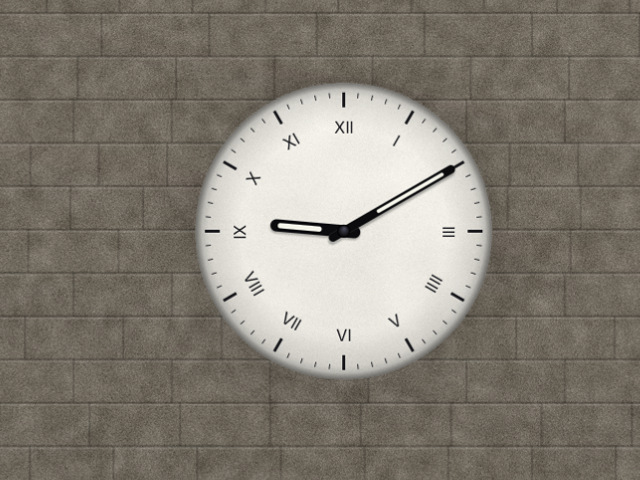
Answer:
9h10
